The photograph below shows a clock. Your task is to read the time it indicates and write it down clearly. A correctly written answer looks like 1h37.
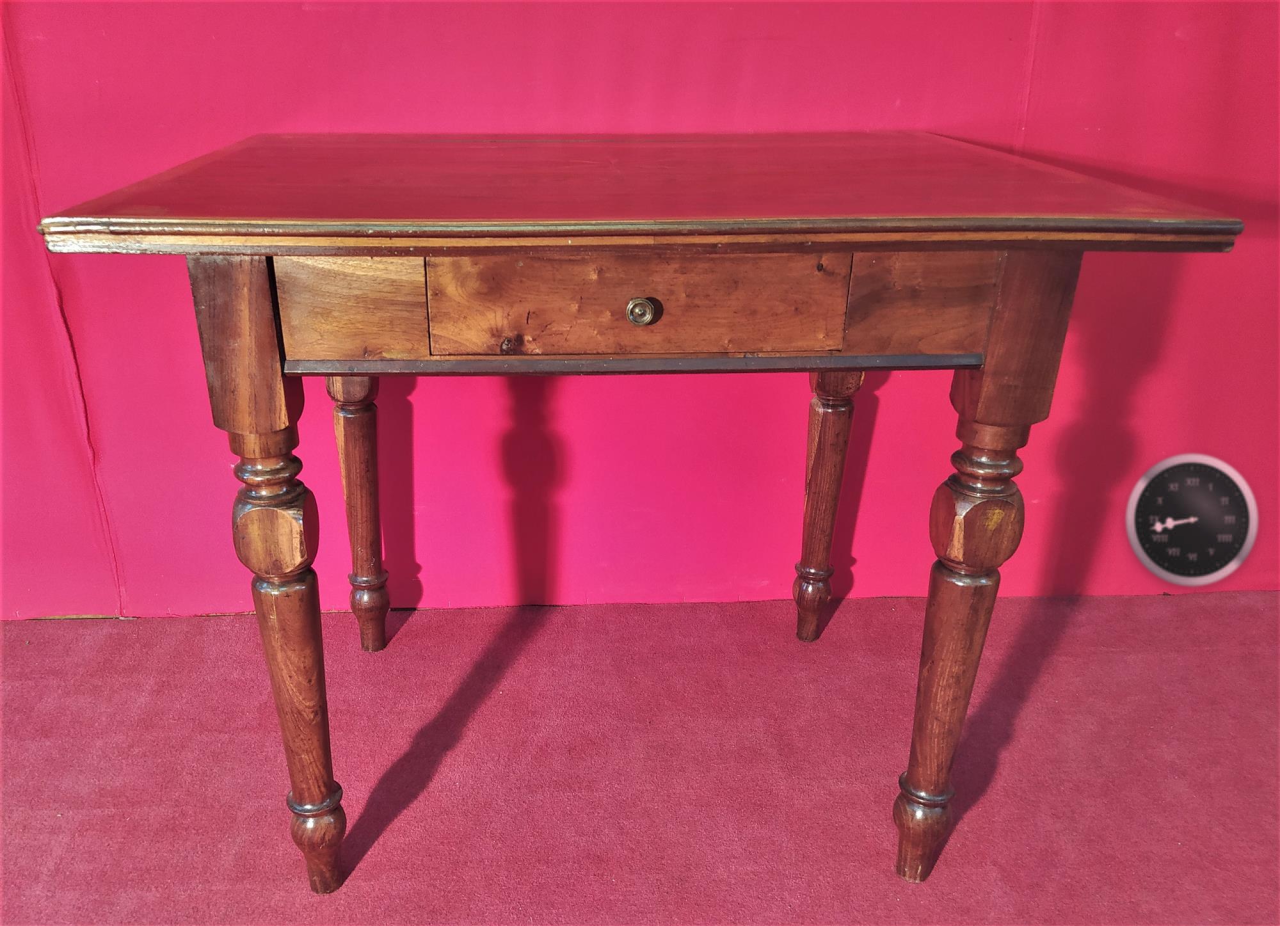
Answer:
8h43
